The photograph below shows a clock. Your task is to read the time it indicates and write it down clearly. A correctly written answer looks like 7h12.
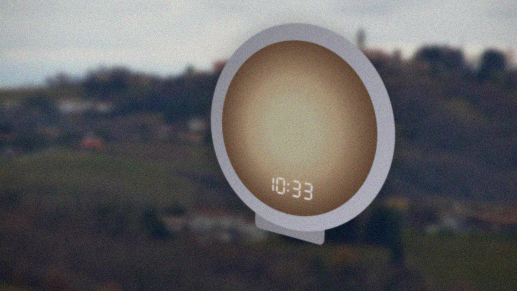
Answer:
10h33
